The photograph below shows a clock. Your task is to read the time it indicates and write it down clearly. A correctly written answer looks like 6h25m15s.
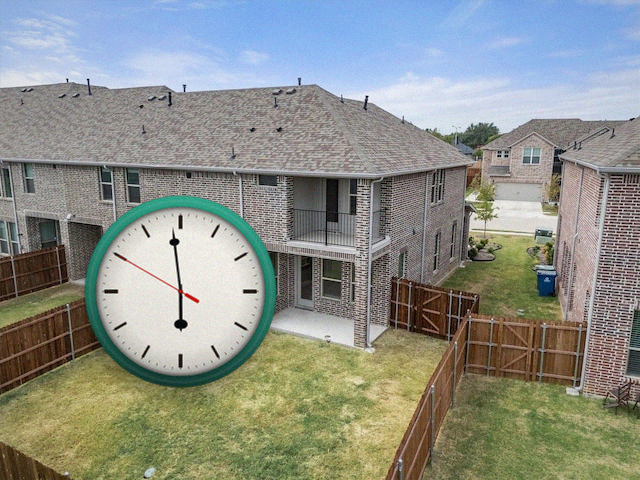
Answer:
5h58m50s
